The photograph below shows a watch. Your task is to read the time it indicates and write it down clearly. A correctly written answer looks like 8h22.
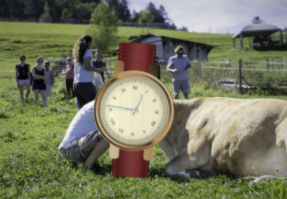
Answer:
12h46
